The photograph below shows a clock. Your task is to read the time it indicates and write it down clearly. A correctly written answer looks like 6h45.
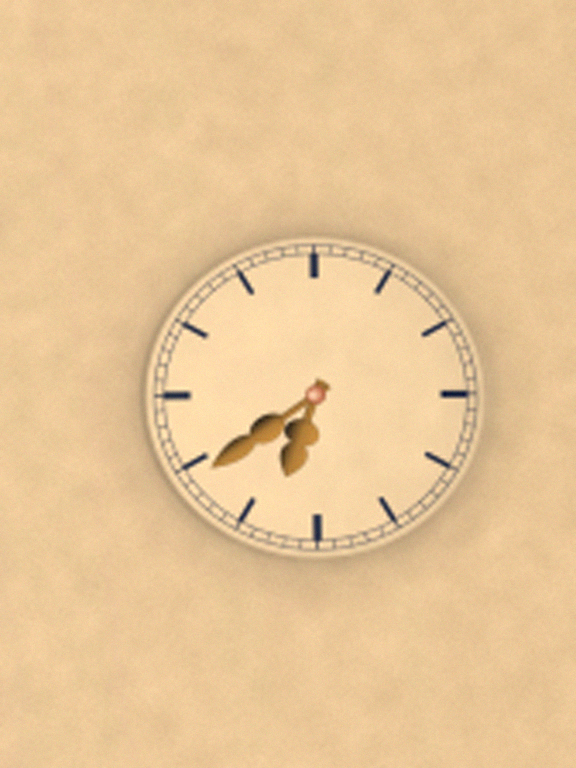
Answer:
6h39
